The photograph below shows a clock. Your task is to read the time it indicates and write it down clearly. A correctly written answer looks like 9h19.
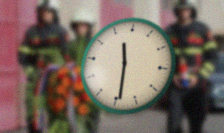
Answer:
11h29
